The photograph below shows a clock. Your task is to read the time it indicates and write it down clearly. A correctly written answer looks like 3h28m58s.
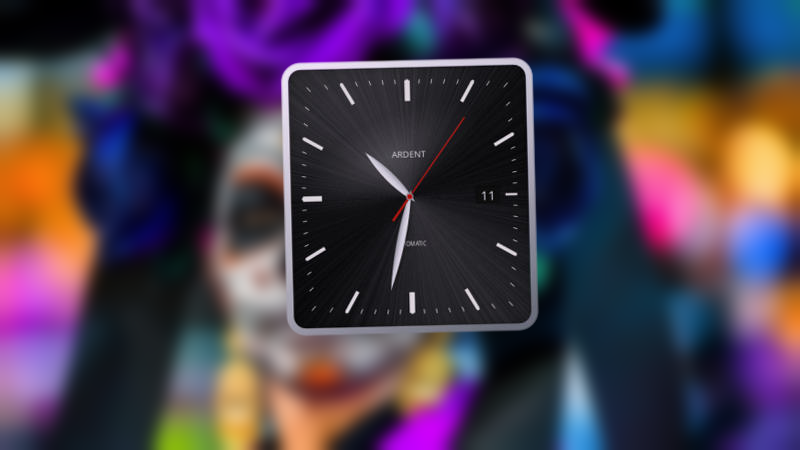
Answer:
10h32m06s
